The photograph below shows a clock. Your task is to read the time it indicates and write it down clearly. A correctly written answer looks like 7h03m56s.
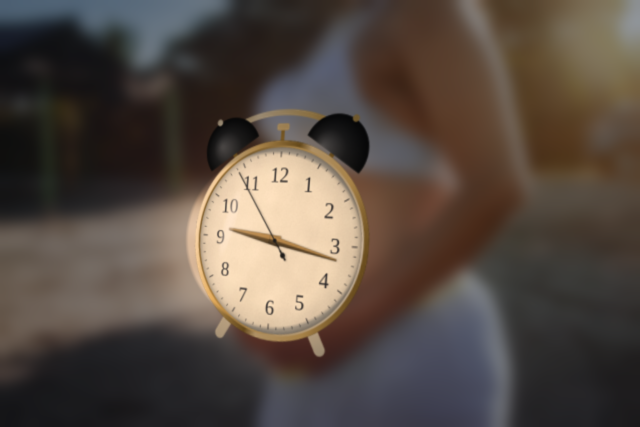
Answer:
9h16m54s
